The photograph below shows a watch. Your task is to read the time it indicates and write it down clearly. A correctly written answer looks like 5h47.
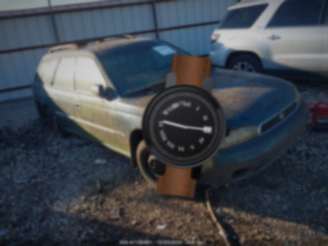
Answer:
9h15
